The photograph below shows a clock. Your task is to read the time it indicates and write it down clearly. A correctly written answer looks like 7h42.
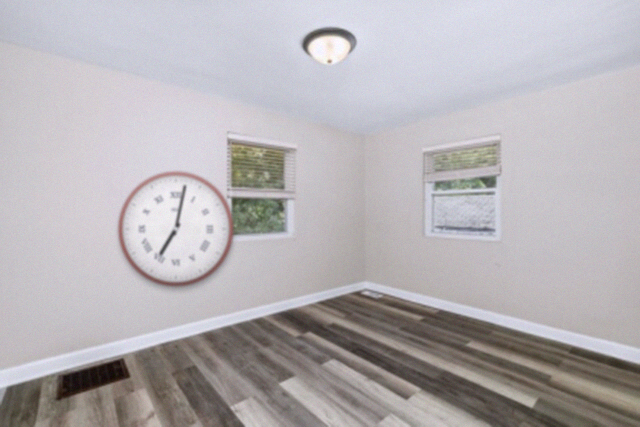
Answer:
7h02
